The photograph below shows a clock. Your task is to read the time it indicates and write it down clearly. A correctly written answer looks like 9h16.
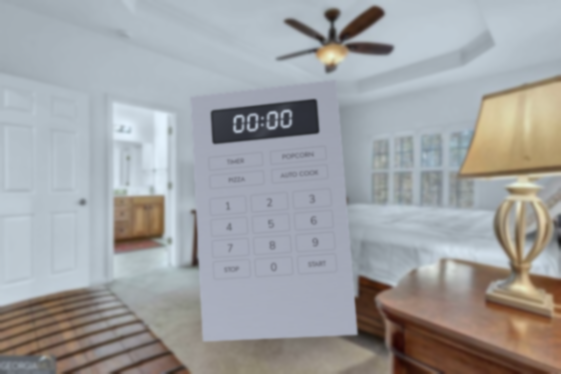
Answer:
0h00
